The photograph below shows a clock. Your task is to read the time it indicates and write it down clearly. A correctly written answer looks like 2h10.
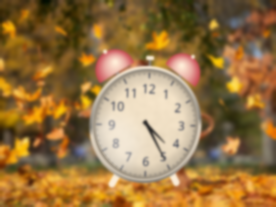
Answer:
4h25
